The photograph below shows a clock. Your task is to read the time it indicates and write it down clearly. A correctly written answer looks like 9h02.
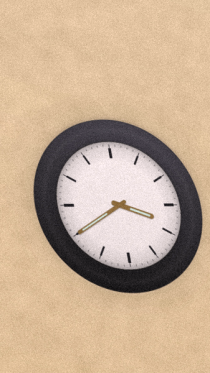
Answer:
3h40
